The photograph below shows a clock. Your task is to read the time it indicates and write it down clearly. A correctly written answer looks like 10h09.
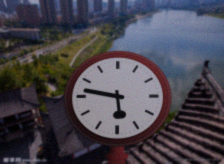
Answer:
5h47
